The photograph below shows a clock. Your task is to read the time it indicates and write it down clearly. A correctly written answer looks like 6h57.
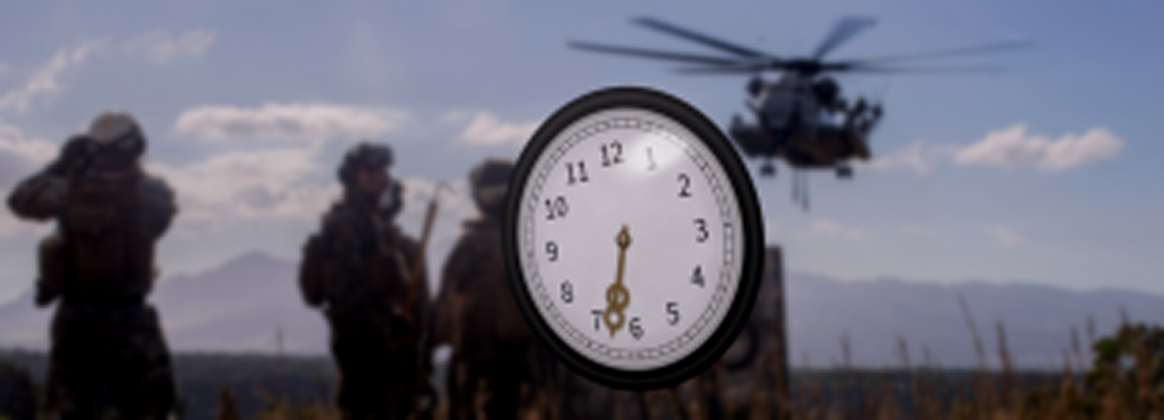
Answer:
6h33
